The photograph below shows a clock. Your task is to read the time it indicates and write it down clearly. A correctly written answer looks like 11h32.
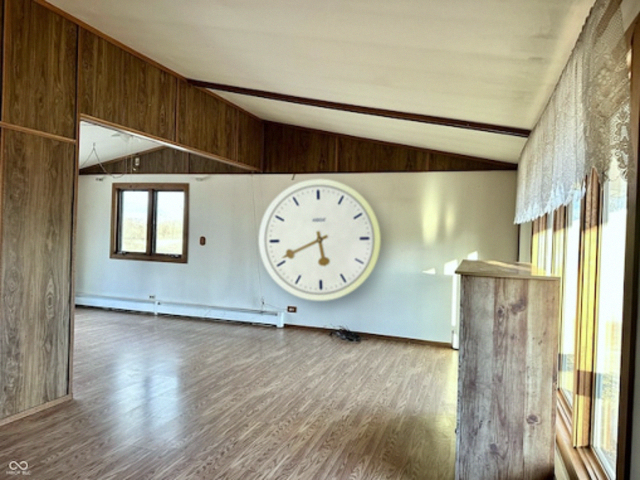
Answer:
5h41
